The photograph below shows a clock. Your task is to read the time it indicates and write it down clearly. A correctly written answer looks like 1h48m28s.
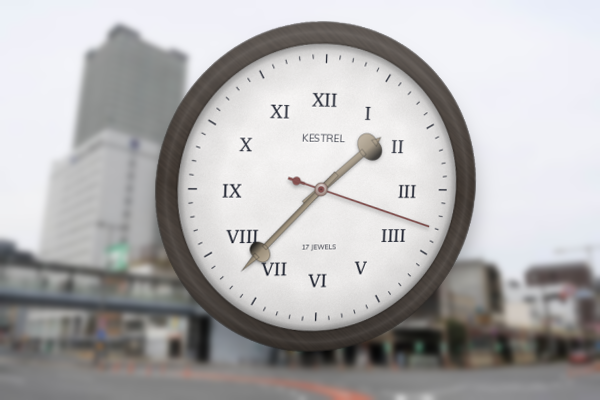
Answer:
1h37m18s
